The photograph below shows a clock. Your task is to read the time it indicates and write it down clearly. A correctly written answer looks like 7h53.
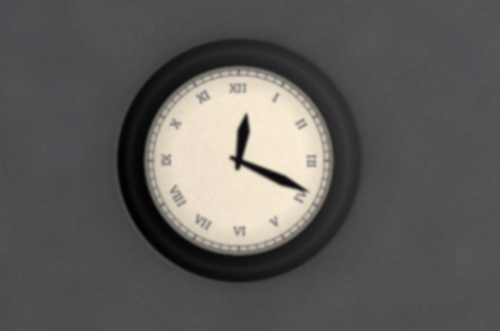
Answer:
12h19
